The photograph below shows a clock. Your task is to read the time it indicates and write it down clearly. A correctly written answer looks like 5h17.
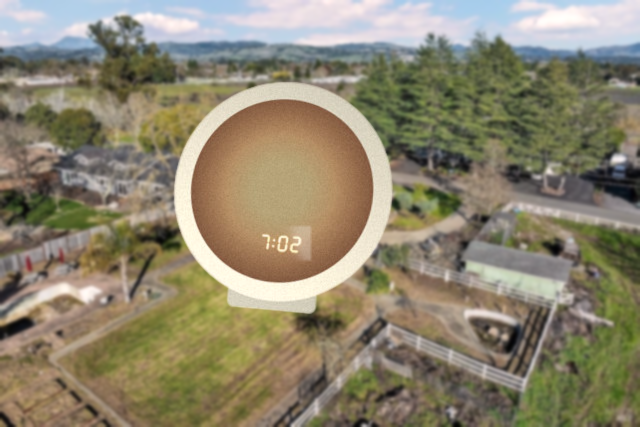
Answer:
7h02
